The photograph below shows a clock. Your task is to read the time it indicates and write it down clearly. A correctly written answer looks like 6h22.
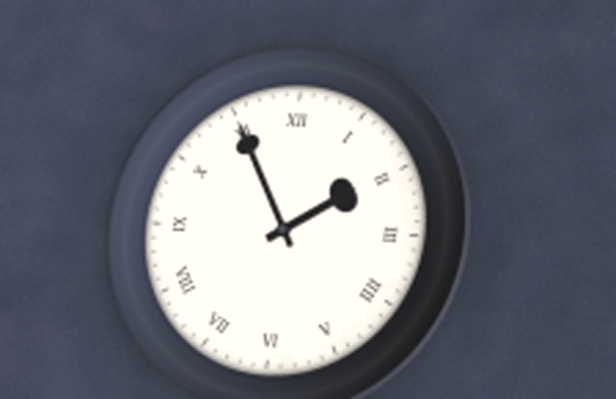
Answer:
1h55
